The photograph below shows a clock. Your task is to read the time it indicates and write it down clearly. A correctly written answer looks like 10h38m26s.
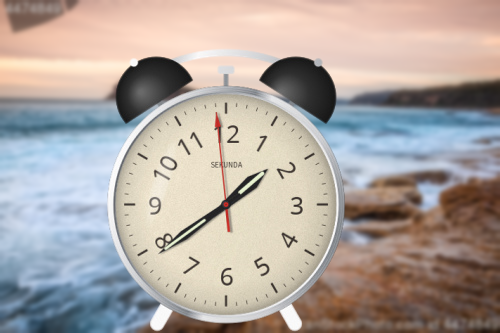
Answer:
1h38m59s
